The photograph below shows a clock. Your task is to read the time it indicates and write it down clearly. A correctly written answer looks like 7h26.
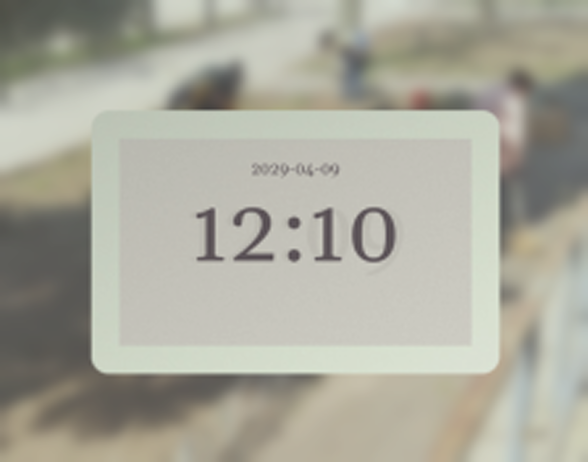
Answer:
12h10
